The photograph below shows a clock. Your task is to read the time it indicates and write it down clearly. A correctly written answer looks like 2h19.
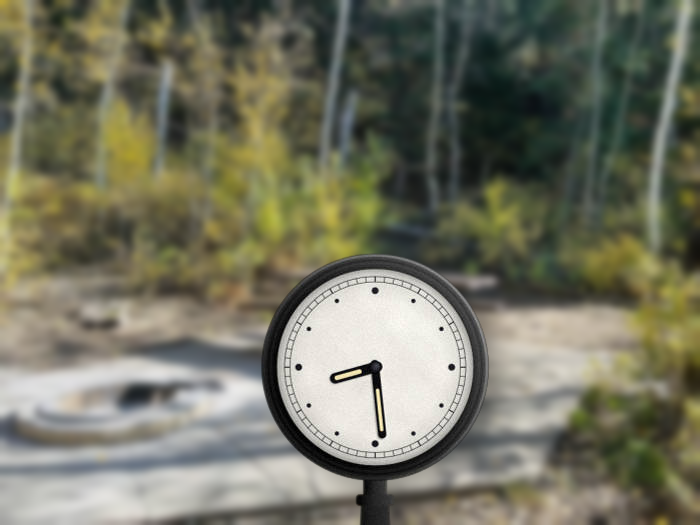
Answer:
8h29
